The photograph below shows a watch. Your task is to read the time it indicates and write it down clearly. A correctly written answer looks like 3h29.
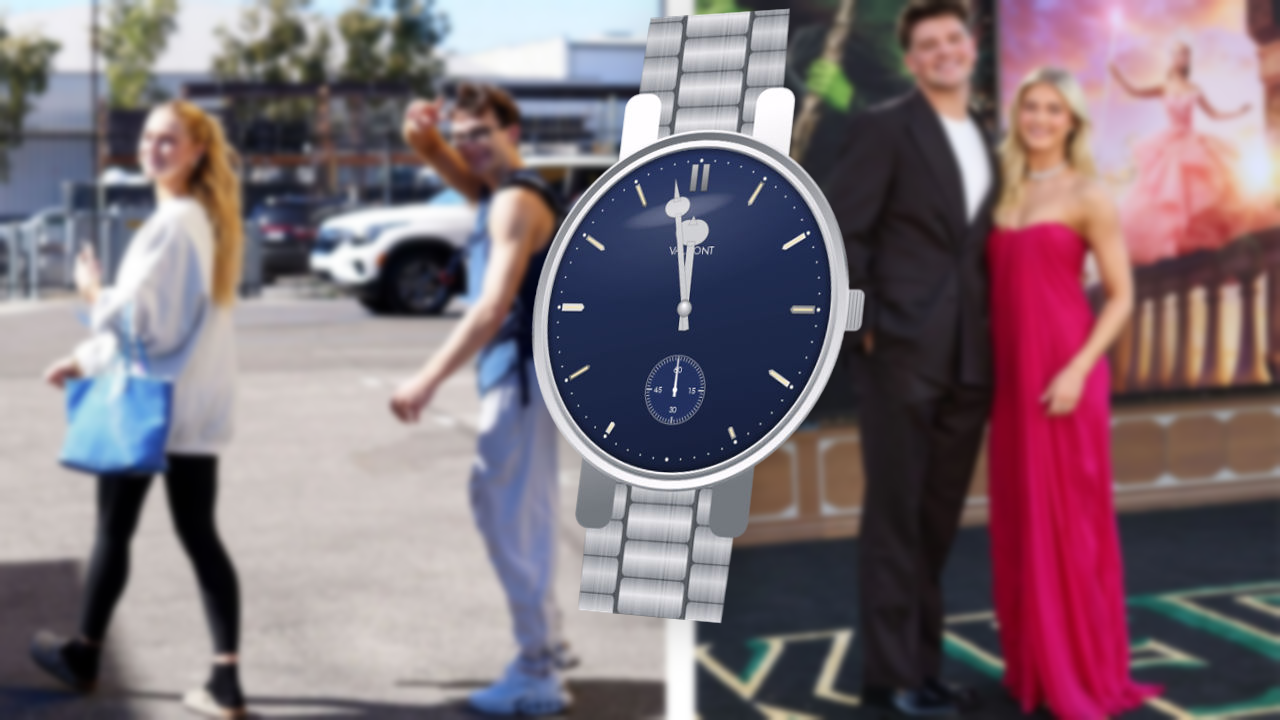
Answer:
11h58
